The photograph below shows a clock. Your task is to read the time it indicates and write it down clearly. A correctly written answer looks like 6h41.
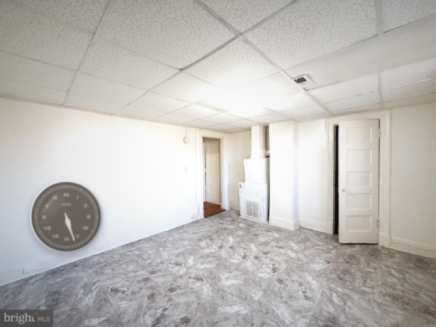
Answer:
5h27
